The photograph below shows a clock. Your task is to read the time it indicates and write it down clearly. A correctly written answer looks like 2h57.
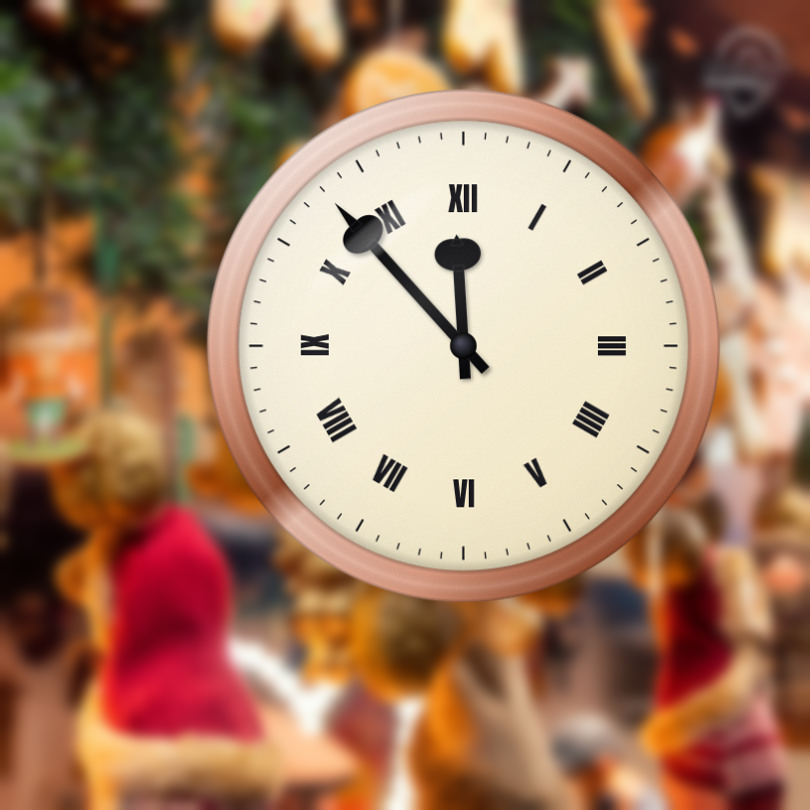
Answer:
11h53
